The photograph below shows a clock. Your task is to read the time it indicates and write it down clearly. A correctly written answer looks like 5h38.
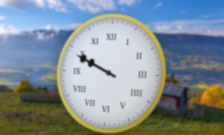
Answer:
9h49
